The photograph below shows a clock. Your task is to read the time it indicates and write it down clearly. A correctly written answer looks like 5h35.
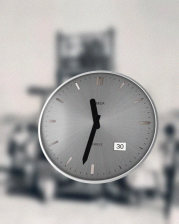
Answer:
11h32
